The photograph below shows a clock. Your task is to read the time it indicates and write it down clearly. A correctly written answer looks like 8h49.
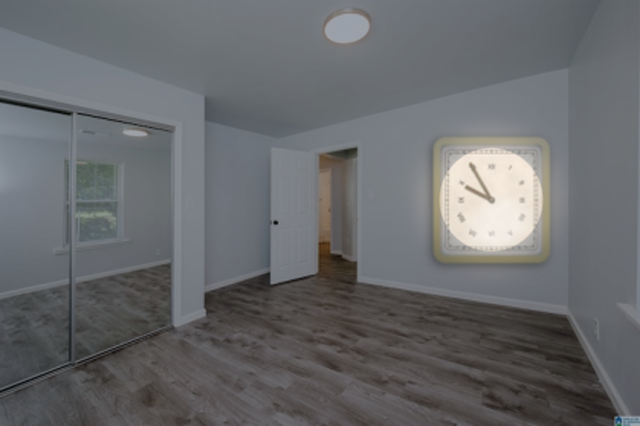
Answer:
9h55
